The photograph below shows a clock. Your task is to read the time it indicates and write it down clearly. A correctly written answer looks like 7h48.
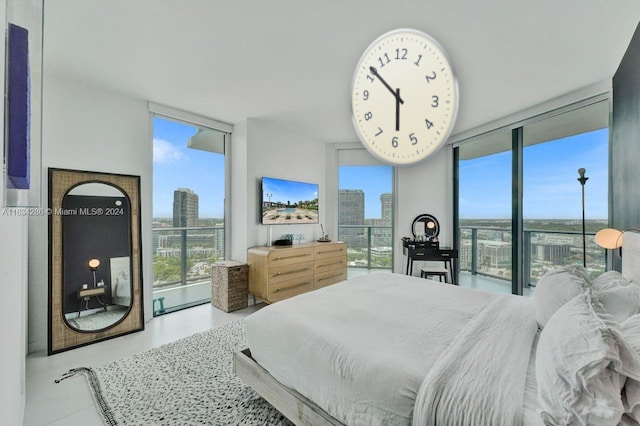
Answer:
5h51
